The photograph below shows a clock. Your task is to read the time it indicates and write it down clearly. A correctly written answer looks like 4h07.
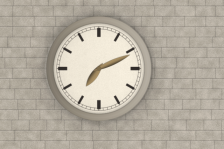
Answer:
7h11
